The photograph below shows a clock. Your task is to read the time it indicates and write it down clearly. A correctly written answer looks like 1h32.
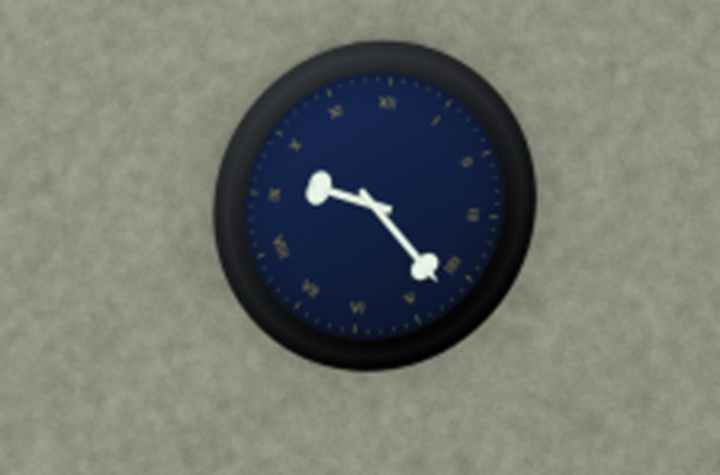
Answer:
9h22
